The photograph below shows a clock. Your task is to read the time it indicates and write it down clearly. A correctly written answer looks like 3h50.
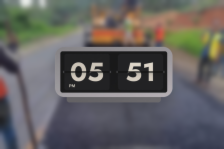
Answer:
5h51
